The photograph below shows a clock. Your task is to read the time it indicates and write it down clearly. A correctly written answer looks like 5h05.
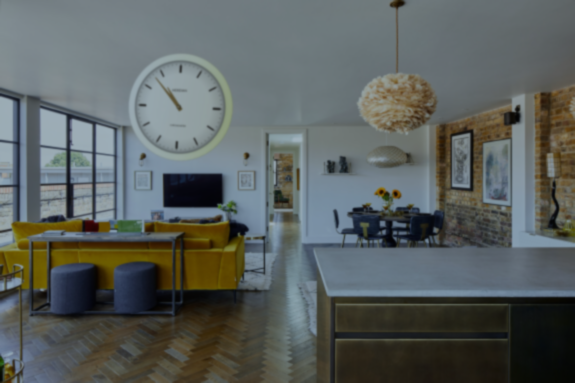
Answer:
10h53
